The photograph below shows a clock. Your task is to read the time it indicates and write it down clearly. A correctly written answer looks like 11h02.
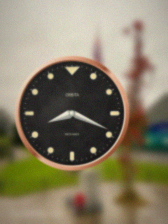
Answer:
8h19
